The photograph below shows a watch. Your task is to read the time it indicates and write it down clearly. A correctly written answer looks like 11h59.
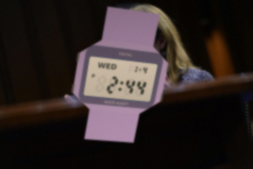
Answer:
2h44
